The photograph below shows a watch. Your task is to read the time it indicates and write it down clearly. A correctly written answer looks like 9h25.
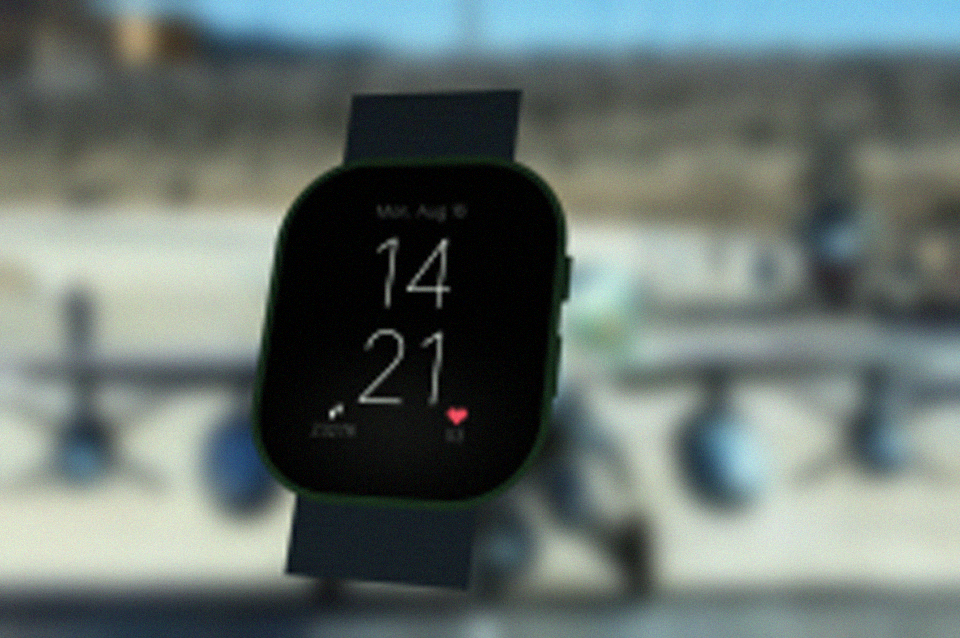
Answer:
14h21
